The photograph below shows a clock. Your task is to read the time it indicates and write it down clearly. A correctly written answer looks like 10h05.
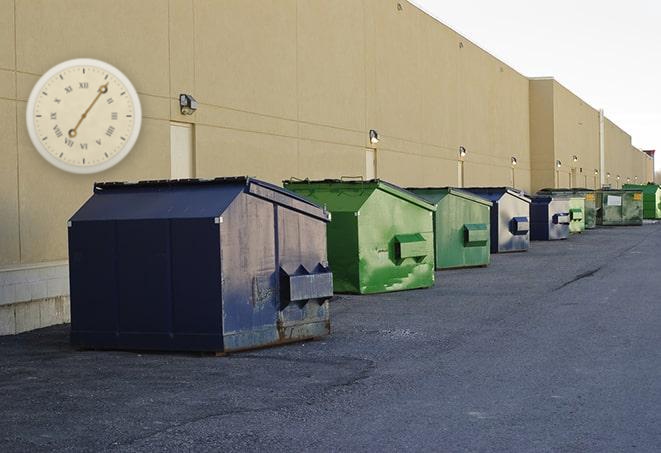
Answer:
7h06
